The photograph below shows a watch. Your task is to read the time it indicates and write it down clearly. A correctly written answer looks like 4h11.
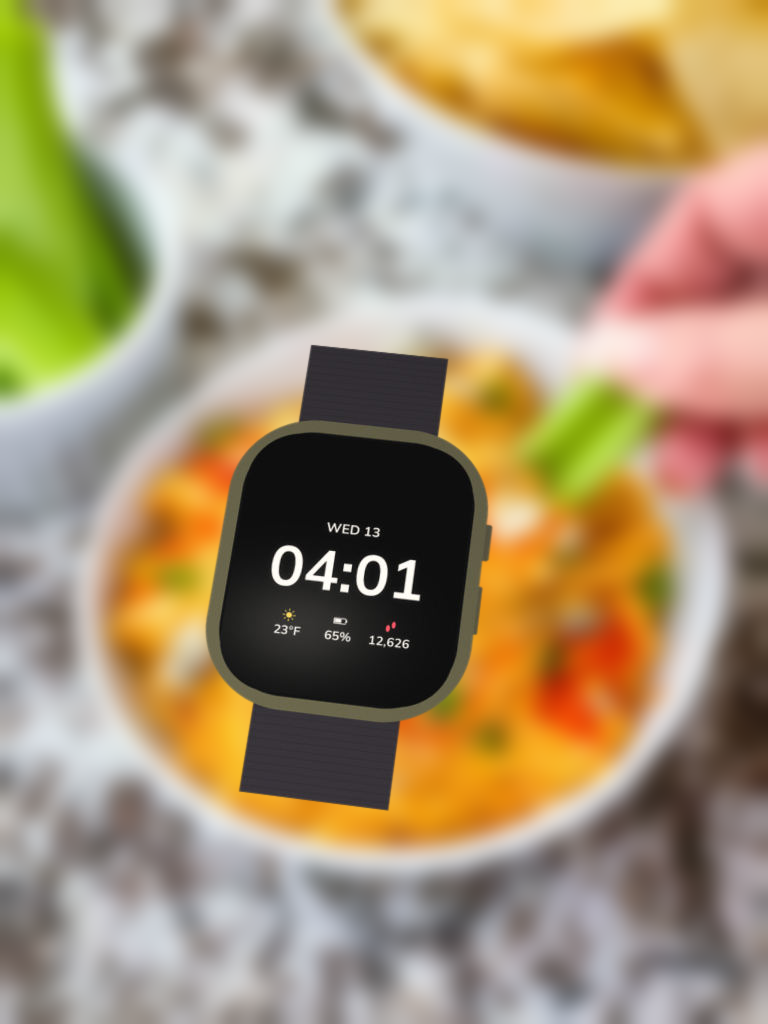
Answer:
4h01
